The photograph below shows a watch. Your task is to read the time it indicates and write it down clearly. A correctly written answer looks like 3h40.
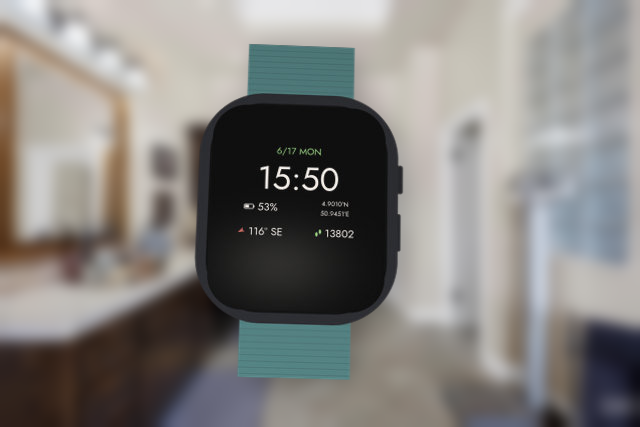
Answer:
15h50
